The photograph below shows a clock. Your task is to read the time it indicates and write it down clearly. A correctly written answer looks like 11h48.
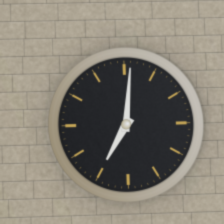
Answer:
7h01
